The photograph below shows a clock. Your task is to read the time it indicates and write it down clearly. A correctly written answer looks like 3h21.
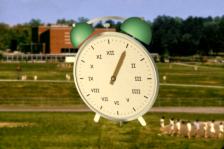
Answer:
1h05
